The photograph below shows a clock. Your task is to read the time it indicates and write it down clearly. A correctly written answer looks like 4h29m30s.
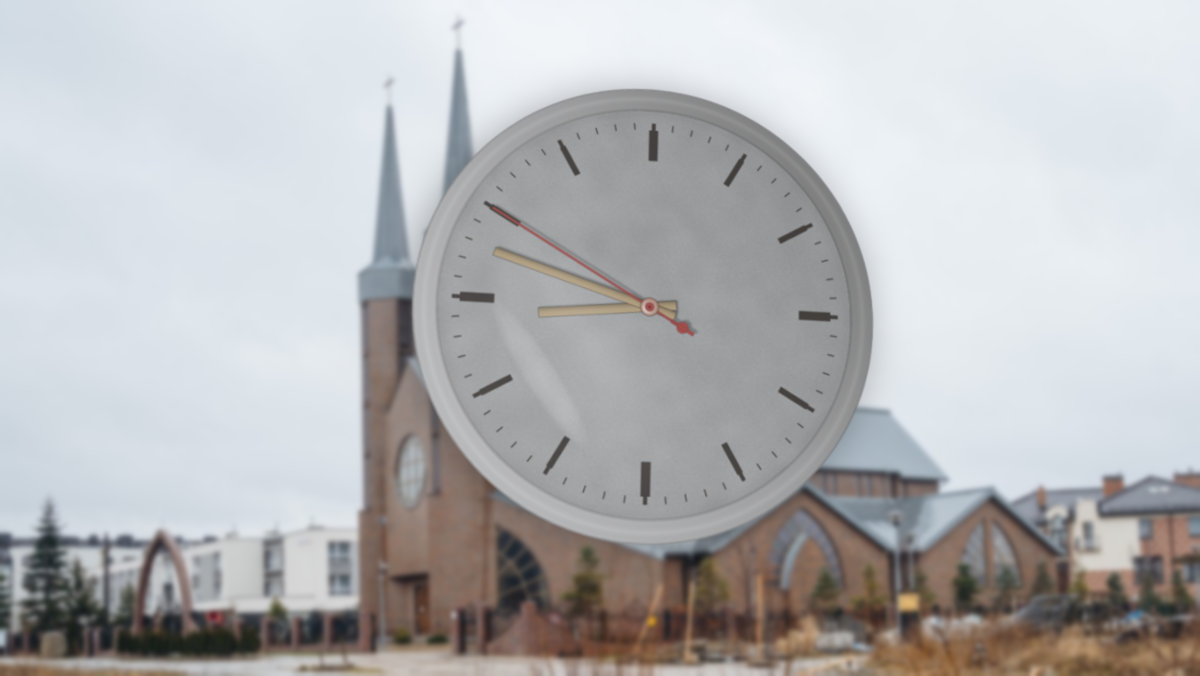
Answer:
8h47m50s
